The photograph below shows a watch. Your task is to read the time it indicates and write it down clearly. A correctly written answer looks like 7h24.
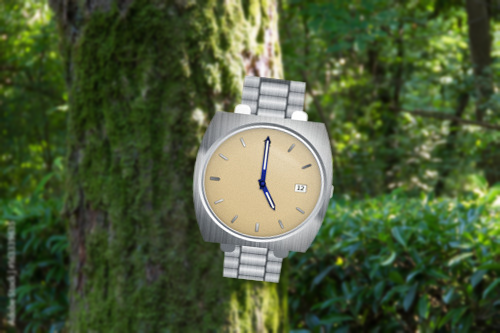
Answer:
5h00
